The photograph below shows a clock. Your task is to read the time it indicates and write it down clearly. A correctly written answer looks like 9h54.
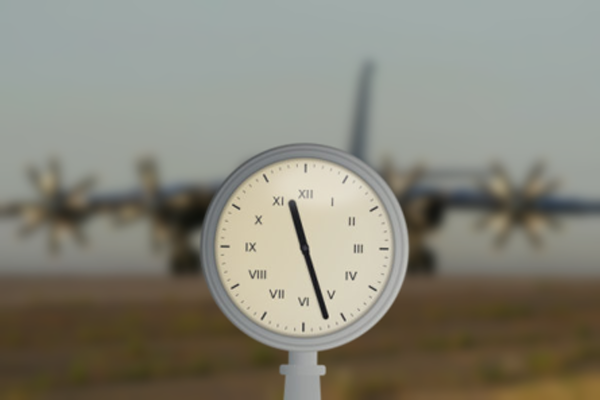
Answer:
11h27
